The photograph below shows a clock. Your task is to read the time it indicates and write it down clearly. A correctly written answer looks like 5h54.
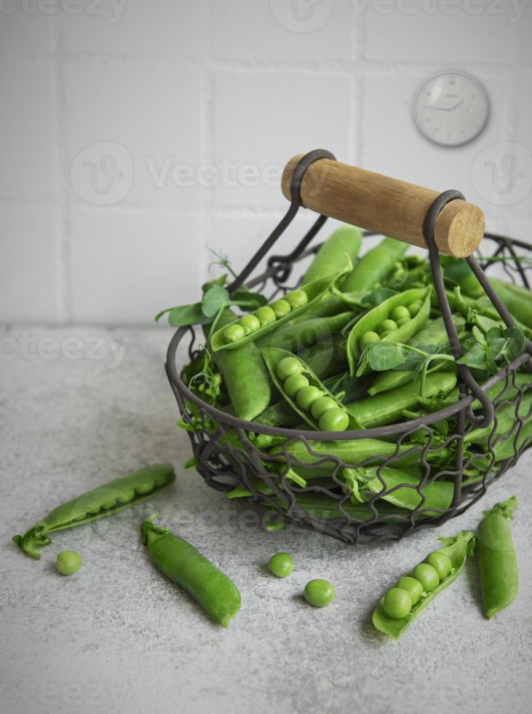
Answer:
1h45
